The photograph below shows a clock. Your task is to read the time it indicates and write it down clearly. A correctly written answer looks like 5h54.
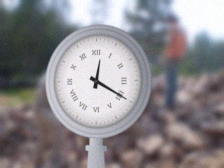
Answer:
12h20
